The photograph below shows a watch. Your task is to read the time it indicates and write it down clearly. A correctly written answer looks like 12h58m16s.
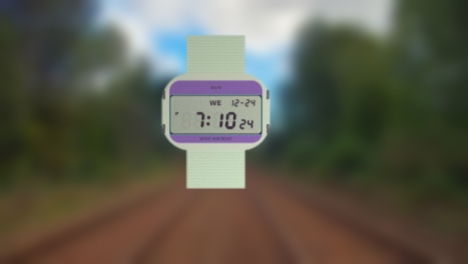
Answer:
7h10m24s
